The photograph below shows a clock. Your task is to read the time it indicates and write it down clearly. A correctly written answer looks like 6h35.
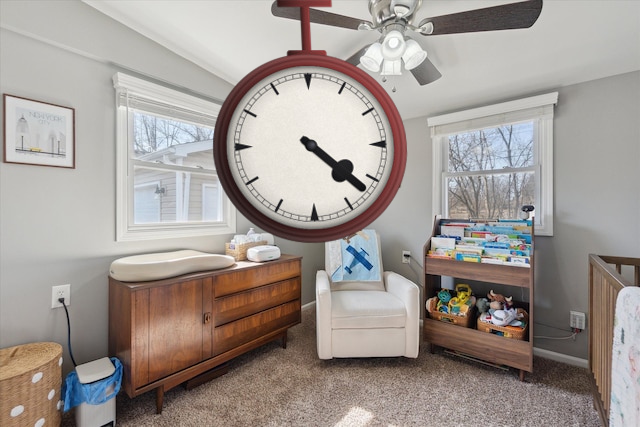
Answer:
4h22
